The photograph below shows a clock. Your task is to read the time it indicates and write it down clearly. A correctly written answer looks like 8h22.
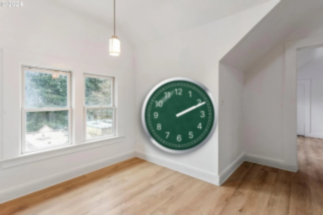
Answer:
2h11
